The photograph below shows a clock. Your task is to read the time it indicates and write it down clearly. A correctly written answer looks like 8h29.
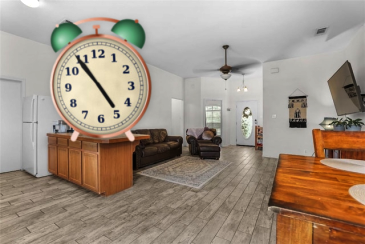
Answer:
4h54
